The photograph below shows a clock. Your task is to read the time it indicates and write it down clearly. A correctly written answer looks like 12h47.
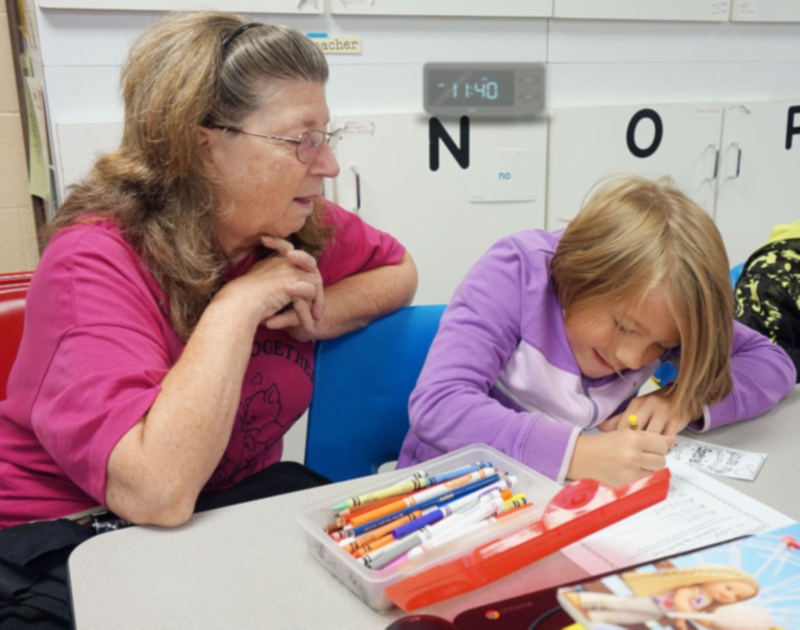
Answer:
11h40
